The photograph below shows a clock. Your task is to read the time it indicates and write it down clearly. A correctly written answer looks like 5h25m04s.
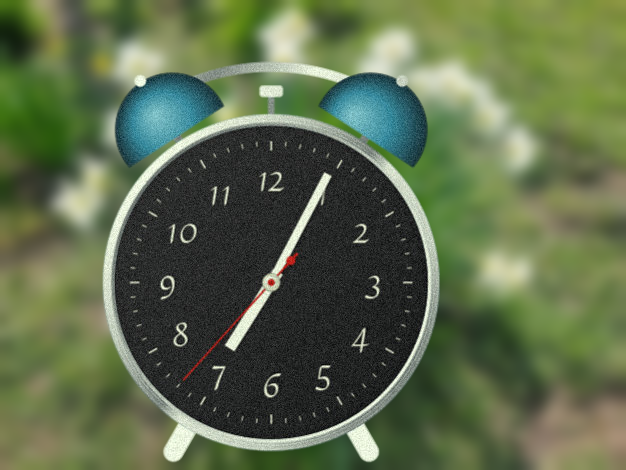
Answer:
7h04m37s
